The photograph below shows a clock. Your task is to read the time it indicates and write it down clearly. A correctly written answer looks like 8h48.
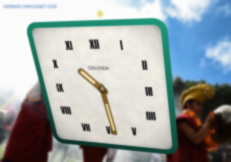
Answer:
10h29
